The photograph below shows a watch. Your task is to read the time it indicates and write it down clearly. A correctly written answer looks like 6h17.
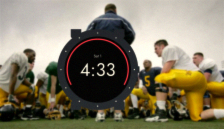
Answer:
4h33
